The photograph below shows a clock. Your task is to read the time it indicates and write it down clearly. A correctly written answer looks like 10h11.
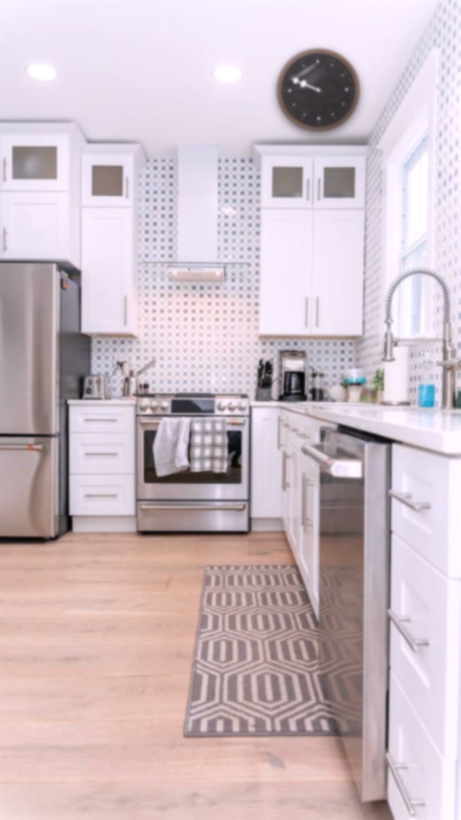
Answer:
9h49
